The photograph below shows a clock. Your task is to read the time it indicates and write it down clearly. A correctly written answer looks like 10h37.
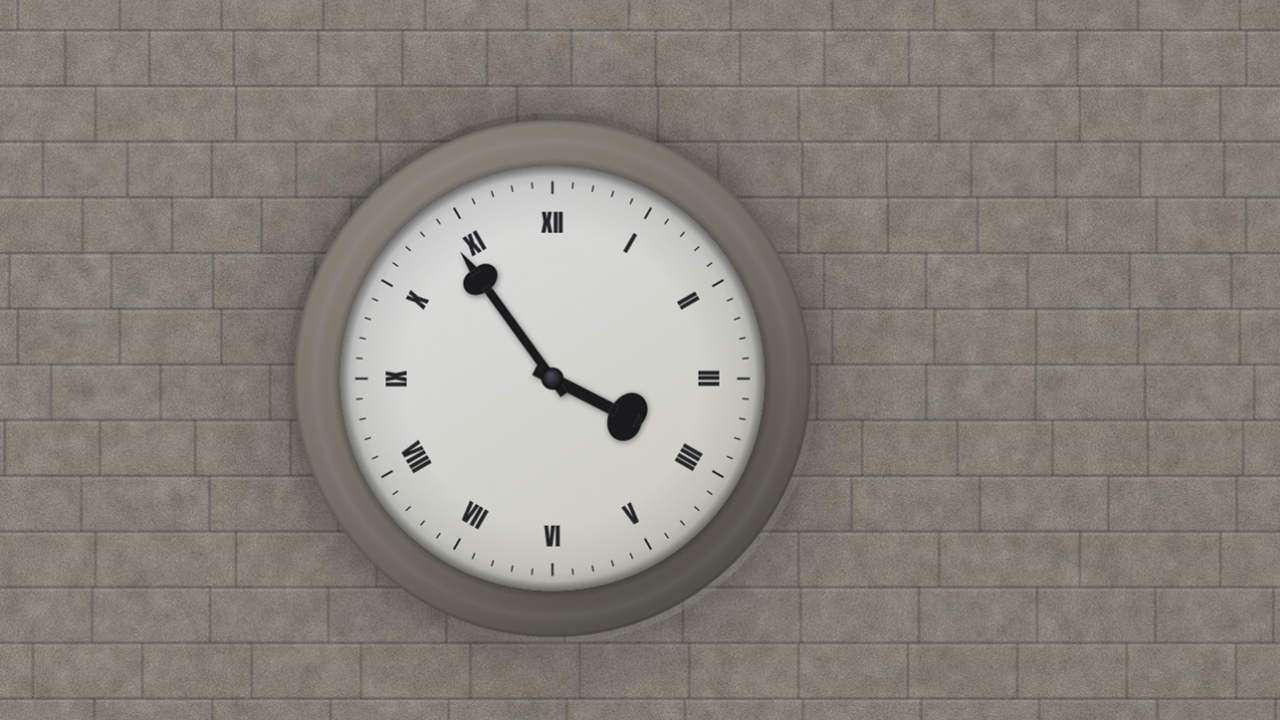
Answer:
3h54
